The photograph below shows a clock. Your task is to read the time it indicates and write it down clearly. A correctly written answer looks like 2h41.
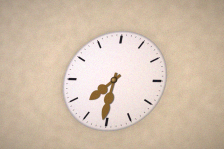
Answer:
7h31
